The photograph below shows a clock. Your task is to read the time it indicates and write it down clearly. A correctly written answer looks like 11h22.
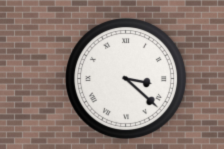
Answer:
3h22
